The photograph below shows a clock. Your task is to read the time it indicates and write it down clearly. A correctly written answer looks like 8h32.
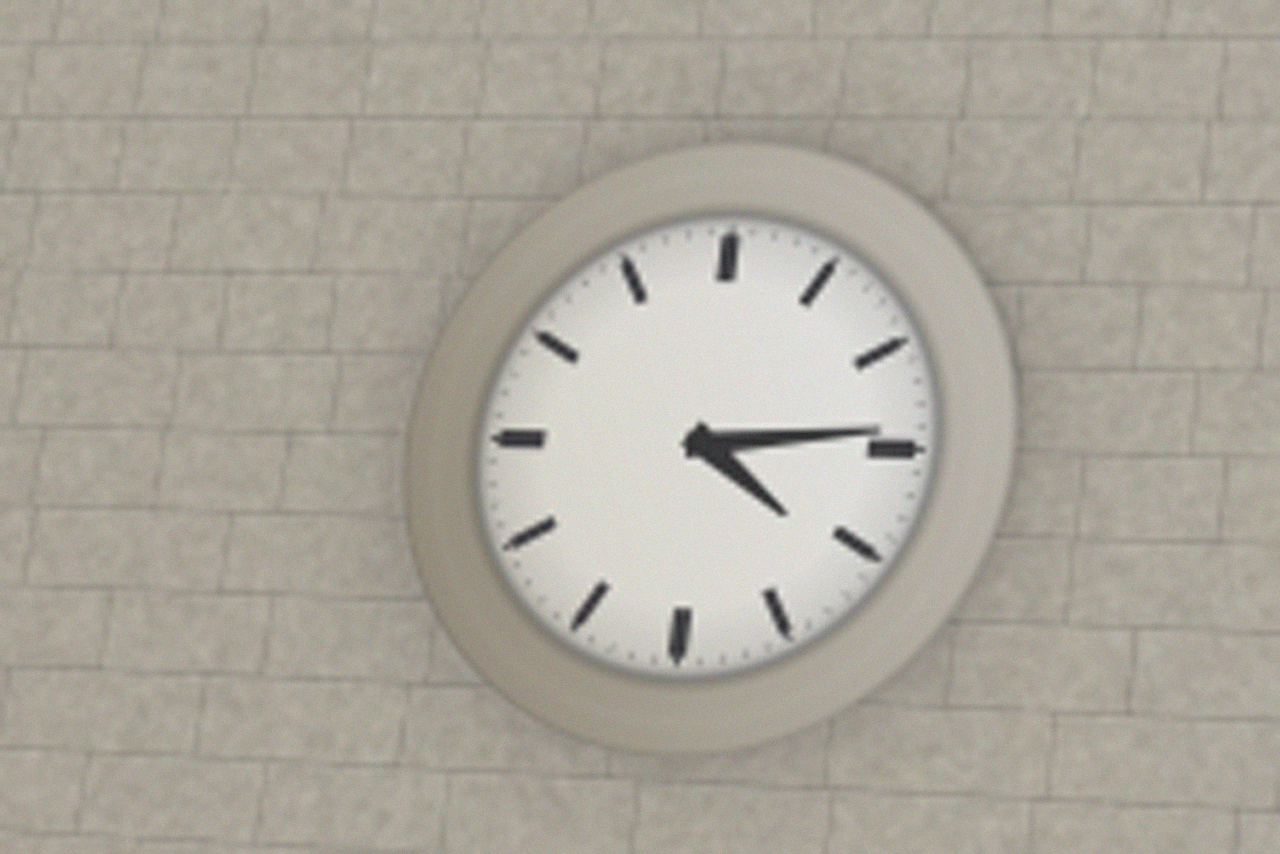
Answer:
4h14
